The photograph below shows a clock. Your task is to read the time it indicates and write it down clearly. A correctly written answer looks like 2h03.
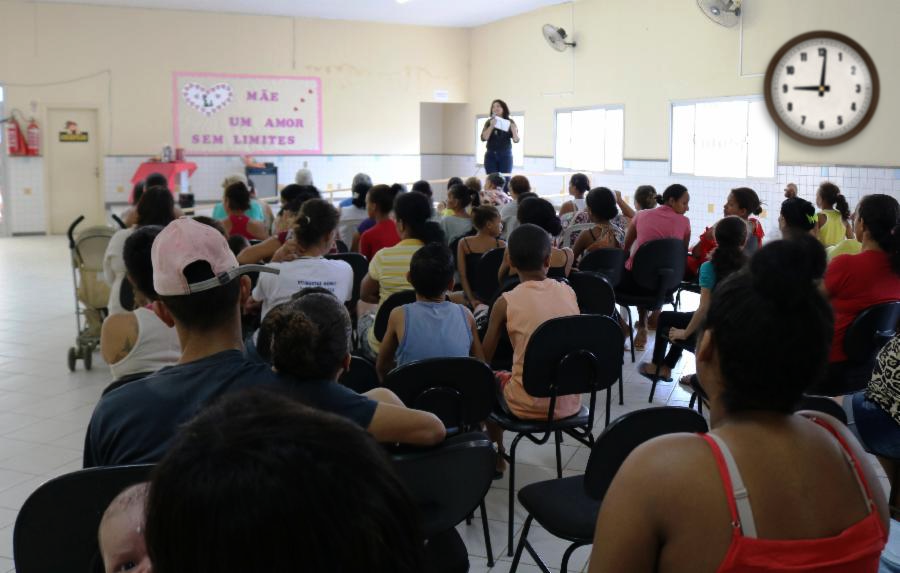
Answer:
9h01
